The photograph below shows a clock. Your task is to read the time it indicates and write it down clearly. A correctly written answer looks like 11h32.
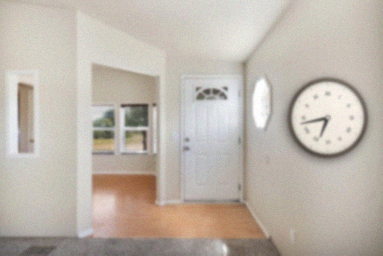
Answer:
6h43
